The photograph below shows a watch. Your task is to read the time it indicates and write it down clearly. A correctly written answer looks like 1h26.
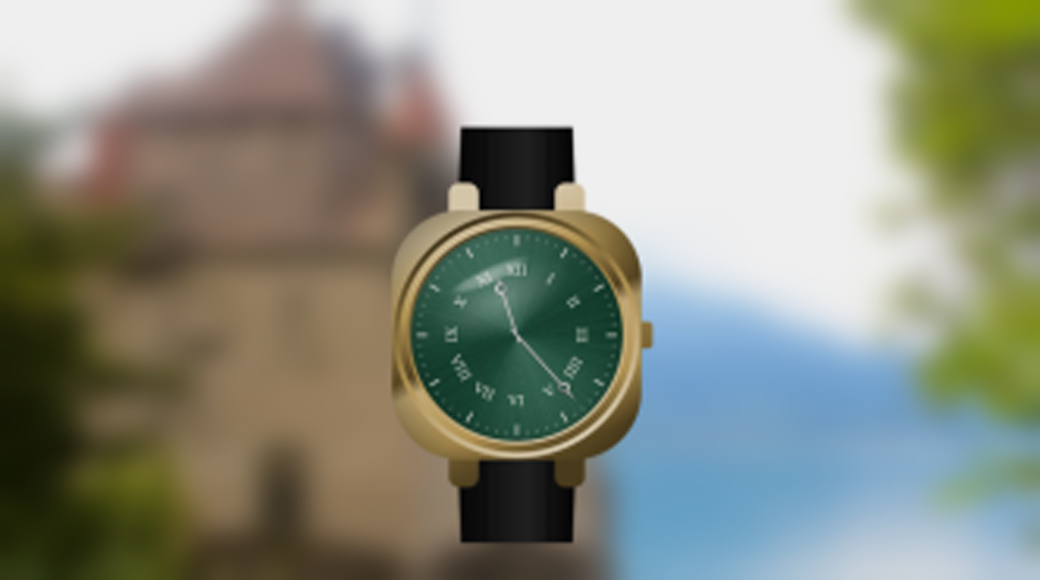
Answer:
11h23
